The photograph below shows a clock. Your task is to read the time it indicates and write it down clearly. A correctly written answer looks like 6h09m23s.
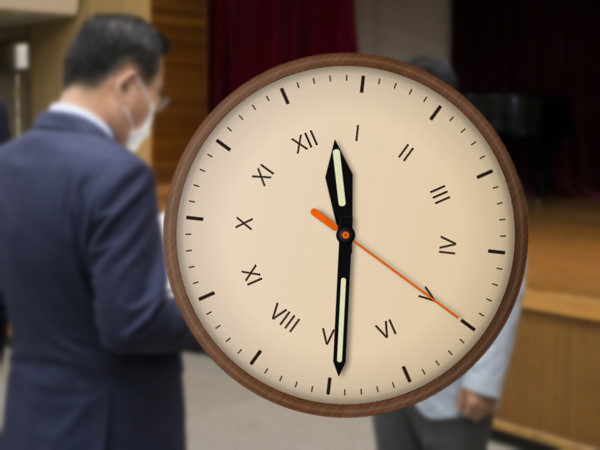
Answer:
12h34m25s
